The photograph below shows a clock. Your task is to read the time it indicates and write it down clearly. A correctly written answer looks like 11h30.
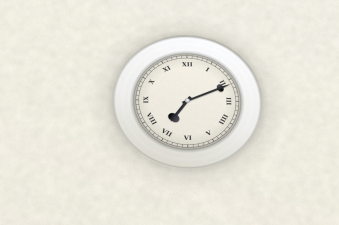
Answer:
7h11
